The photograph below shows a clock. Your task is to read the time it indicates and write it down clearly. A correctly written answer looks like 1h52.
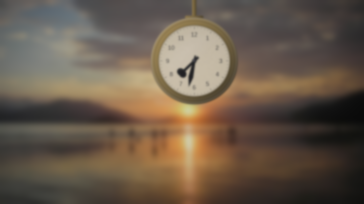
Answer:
7h32
